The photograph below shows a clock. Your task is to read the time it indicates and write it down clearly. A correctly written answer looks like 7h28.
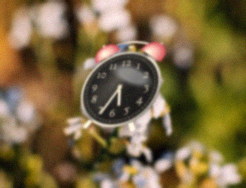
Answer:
5h34
